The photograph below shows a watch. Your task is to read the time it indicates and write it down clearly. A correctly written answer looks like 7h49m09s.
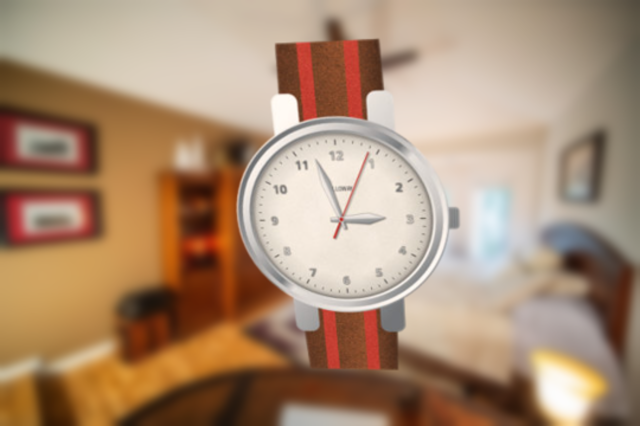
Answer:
2h57m04s
